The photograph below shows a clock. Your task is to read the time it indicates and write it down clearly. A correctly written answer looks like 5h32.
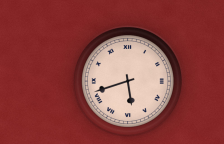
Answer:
5h42
